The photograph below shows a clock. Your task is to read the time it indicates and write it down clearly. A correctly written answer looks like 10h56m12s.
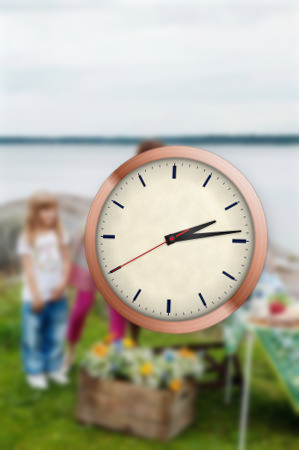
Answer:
2h13m40s
